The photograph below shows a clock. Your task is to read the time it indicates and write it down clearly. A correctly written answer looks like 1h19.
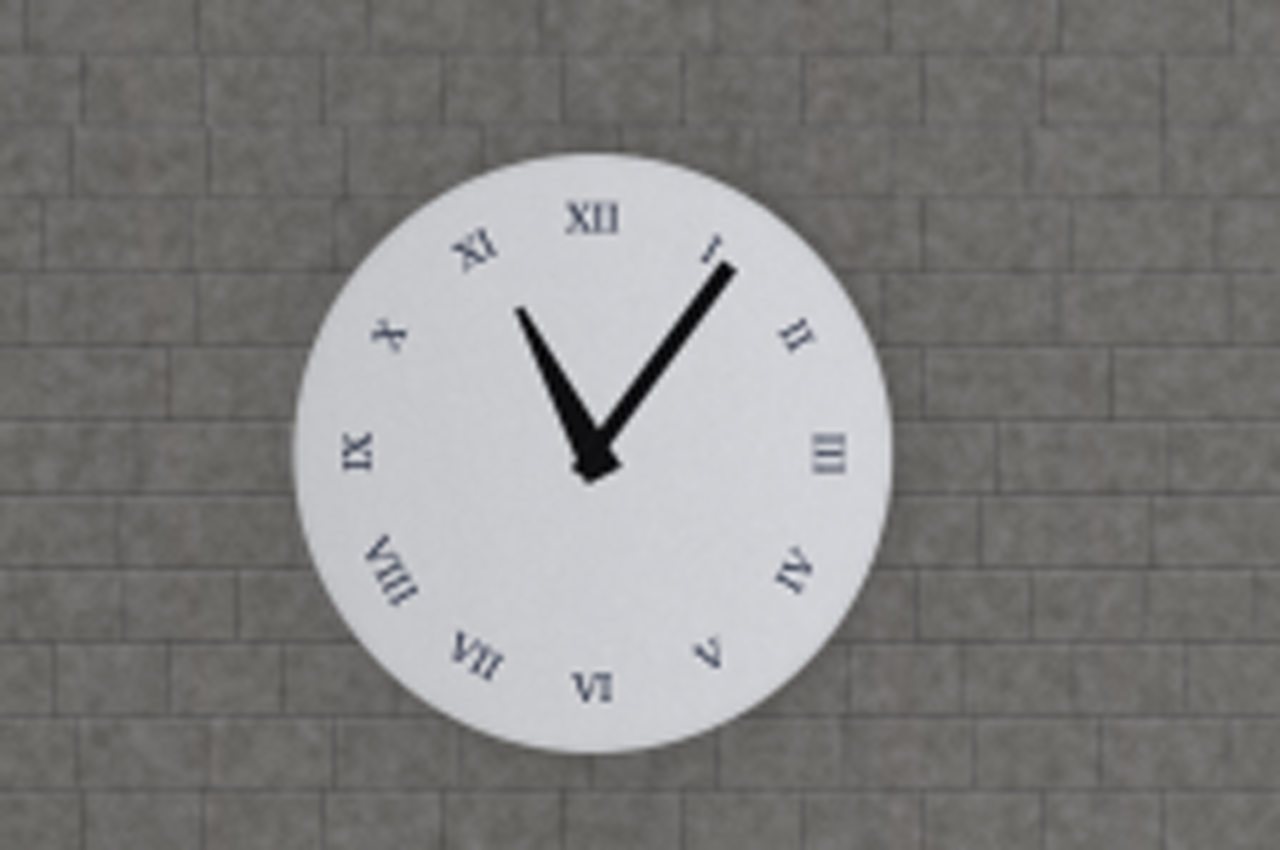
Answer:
11h06
